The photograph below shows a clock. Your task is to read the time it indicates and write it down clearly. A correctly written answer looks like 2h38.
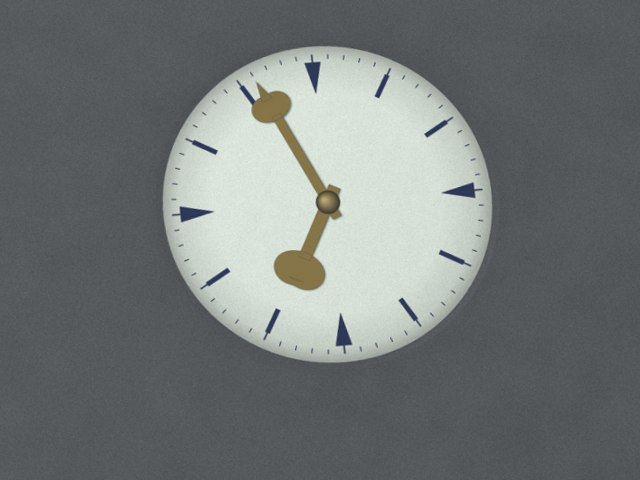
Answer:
6h56
